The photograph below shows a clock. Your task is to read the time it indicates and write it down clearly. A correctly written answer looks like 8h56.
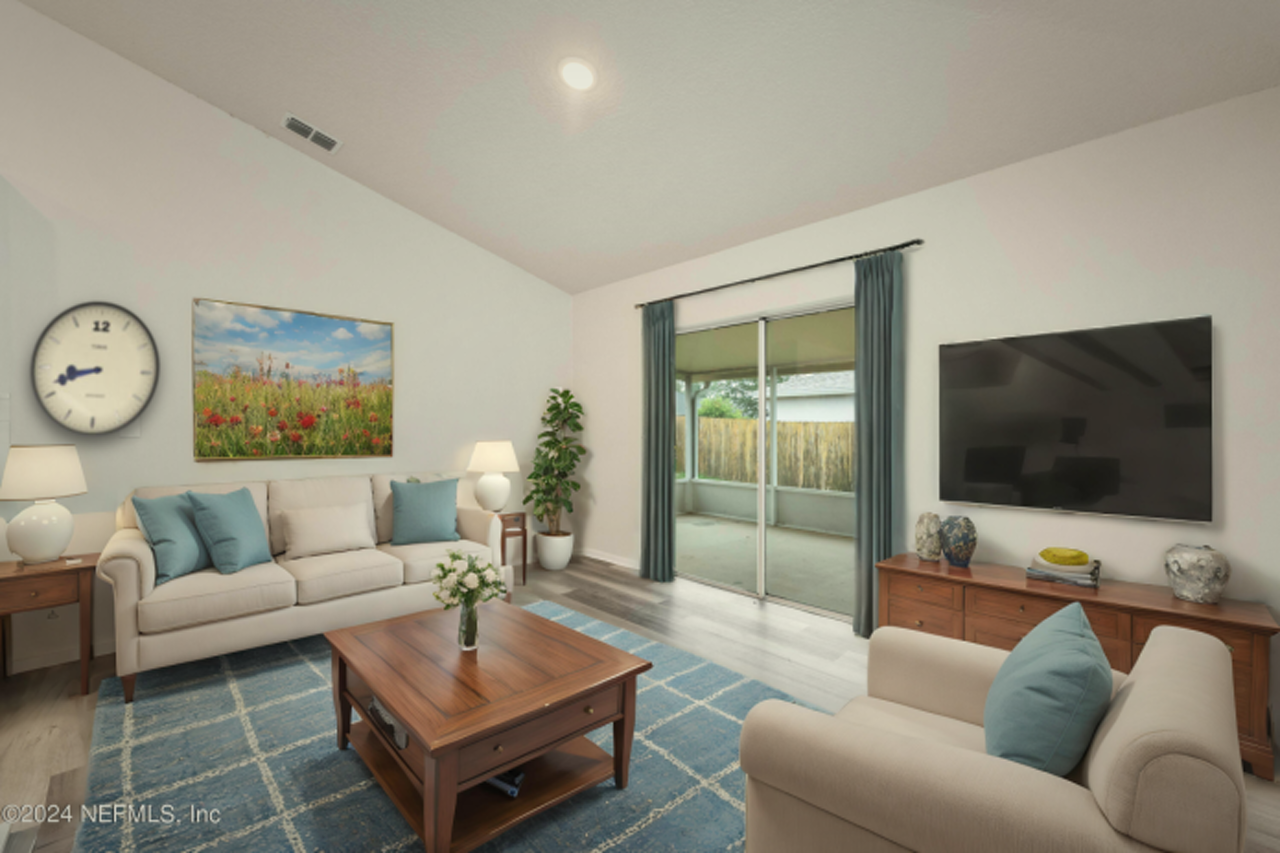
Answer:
8h42
